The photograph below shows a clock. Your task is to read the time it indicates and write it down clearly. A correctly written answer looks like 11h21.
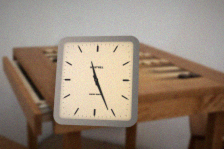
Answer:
11h26
